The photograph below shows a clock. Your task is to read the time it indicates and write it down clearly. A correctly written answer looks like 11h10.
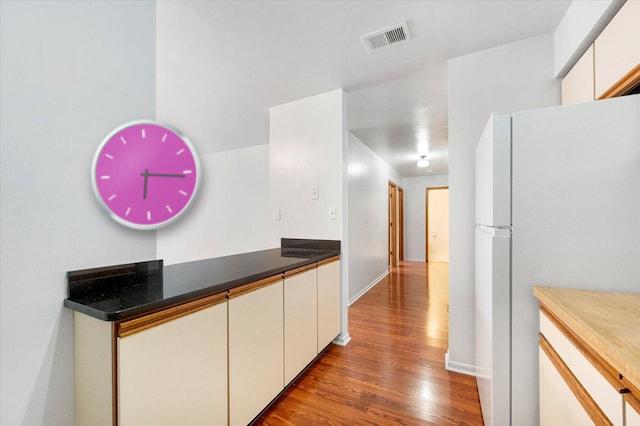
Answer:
6h16
